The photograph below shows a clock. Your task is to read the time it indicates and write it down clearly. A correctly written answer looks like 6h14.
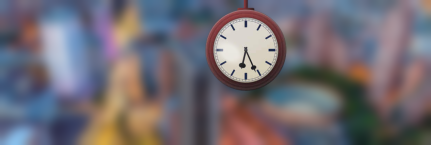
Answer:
6h26
